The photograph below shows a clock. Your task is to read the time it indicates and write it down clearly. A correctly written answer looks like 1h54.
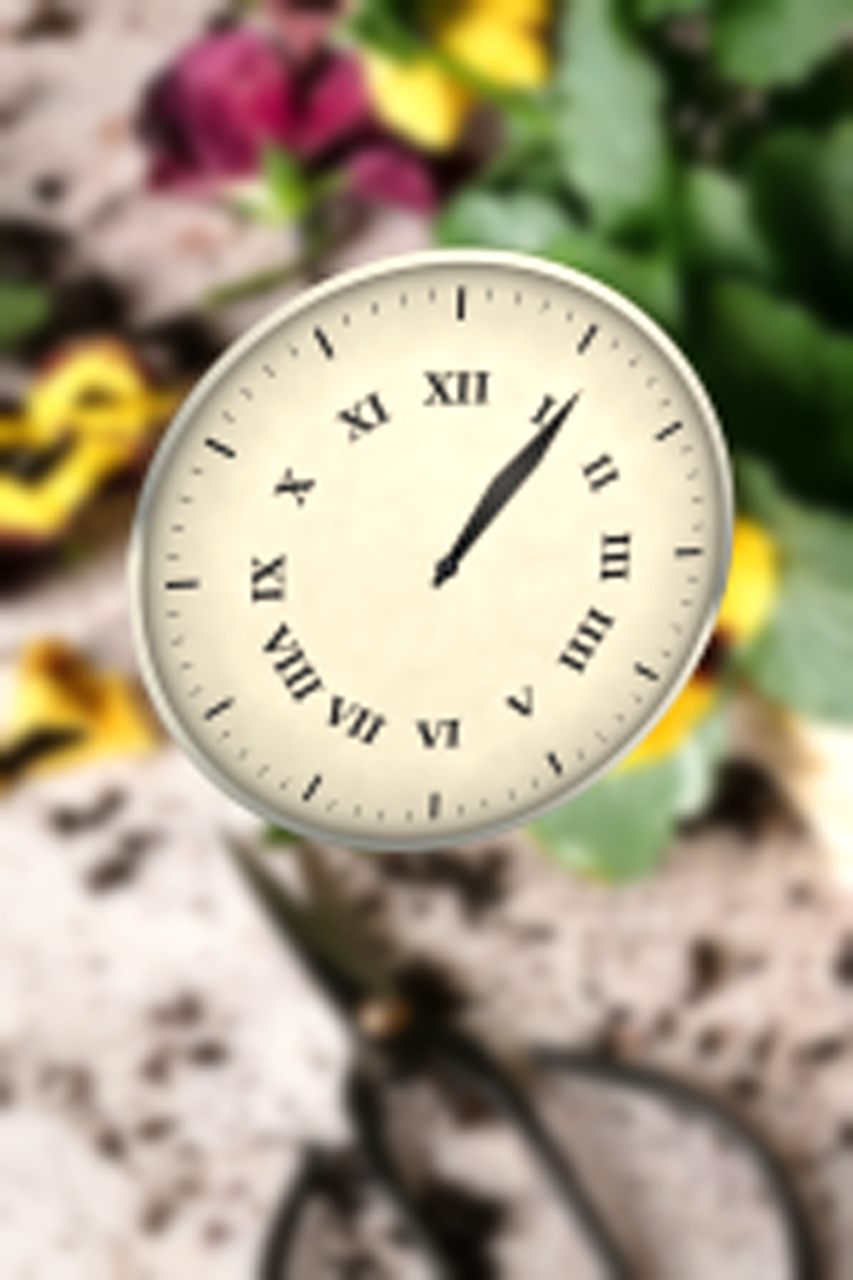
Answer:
1h06
